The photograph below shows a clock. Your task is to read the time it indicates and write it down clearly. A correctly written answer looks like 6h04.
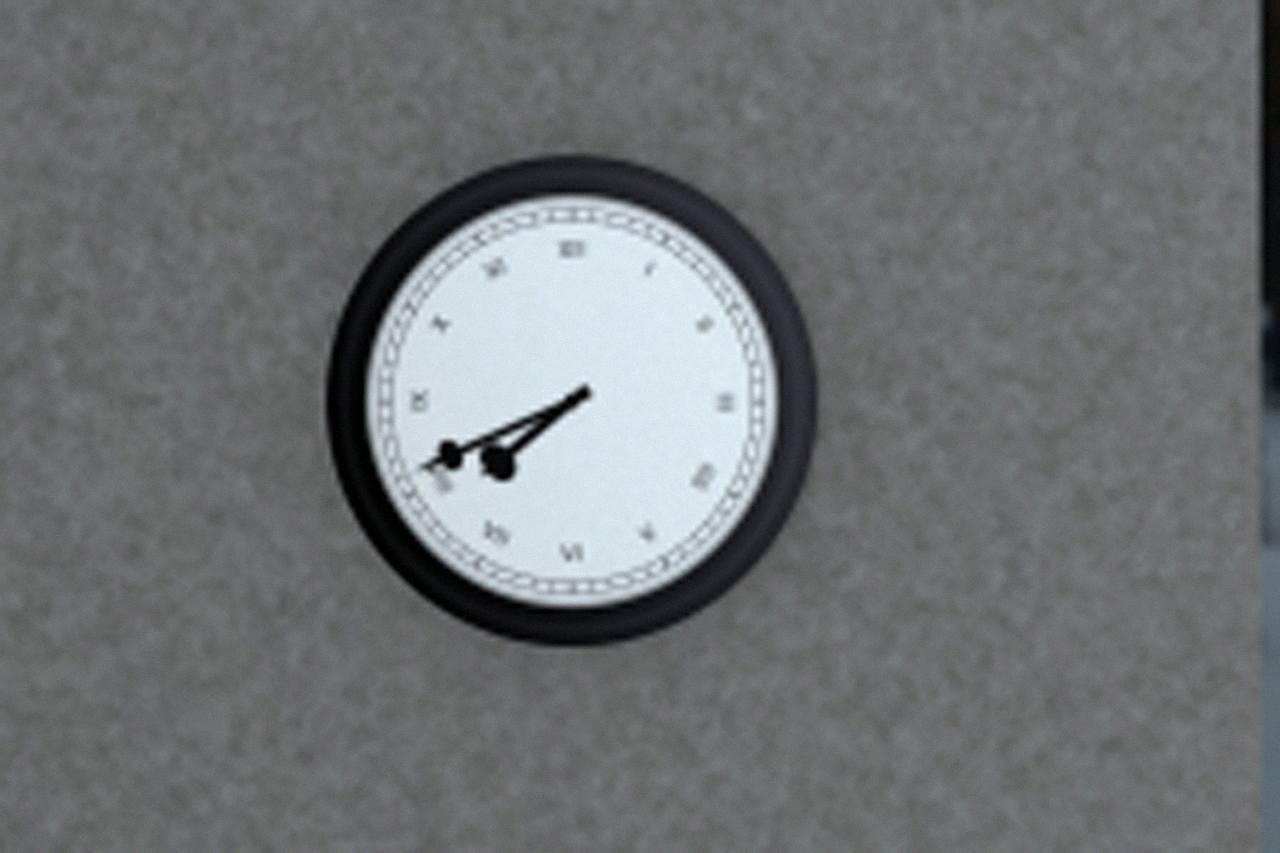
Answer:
7h41
